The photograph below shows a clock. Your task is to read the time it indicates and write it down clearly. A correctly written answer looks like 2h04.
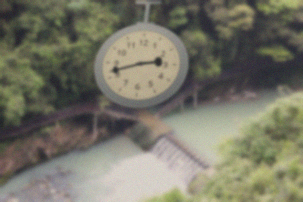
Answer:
2h42
